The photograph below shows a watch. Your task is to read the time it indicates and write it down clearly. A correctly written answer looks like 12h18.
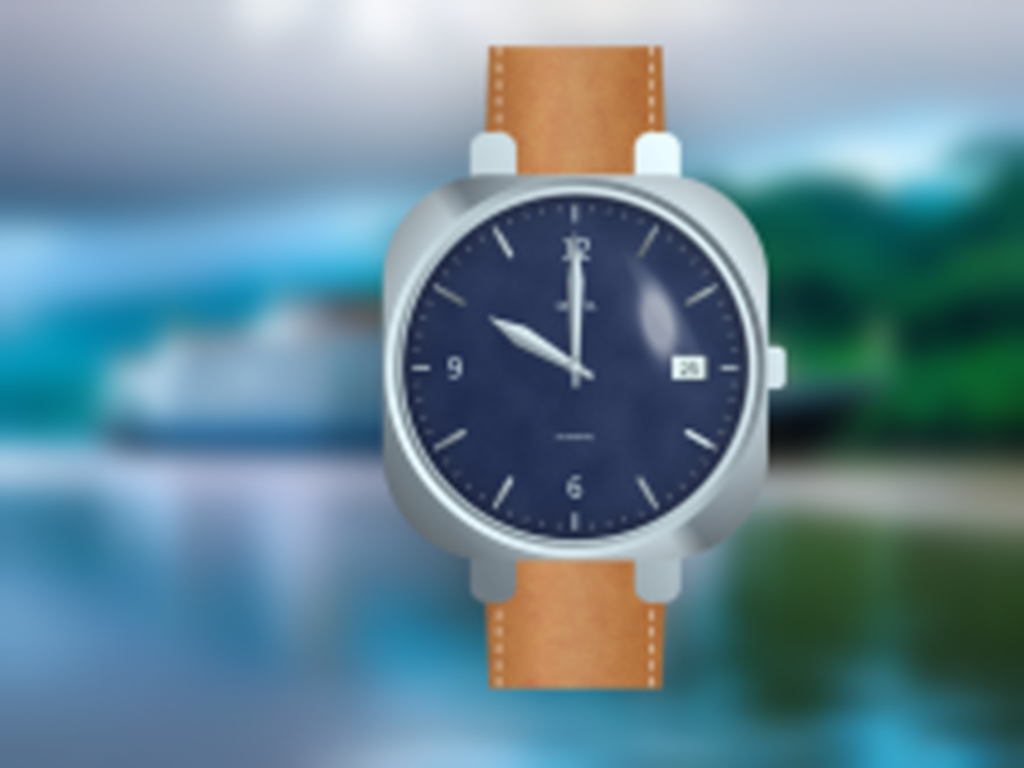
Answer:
10h00
